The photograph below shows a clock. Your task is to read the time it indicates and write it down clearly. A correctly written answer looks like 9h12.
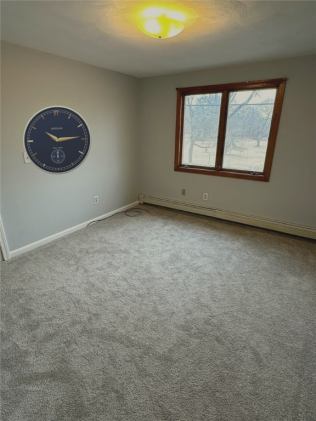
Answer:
10h14
